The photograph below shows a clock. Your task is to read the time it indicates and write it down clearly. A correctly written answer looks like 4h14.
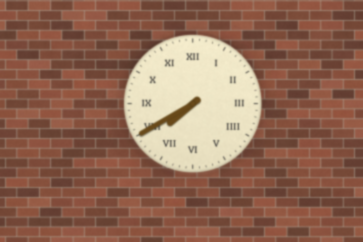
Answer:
7h40
